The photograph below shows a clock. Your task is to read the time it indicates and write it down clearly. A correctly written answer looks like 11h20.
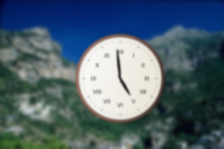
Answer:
4h59
